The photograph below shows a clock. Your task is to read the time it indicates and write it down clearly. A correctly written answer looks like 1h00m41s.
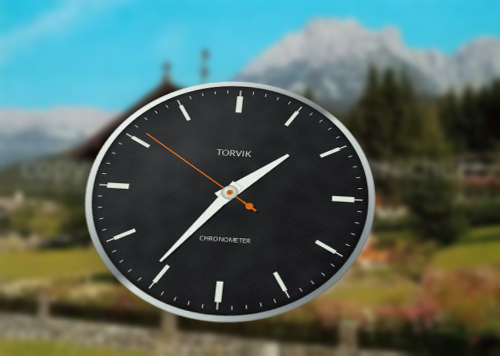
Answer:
1h35m51s
